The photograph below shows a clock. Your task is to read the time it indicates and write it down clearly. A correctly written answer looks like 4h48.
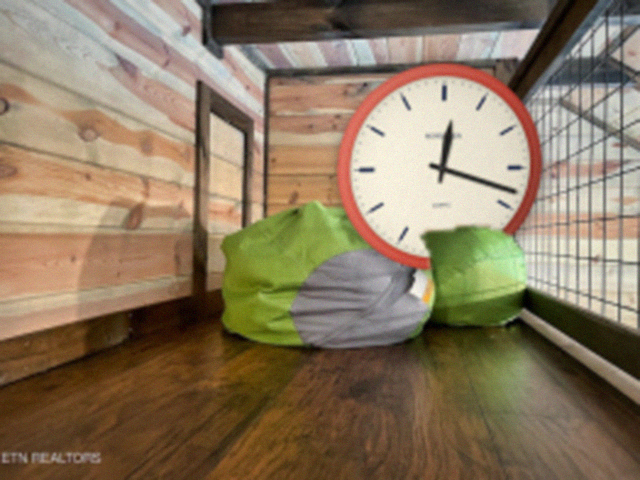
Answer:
12h18
